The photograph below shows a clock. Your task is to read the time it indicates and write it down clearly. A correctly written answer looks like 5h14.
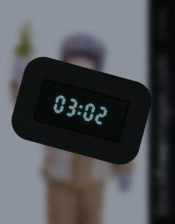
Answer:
3h02
